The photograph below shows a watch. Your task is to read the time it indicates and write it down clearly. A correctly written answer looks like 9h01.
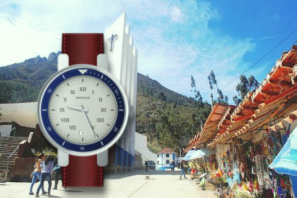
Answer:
9h26
